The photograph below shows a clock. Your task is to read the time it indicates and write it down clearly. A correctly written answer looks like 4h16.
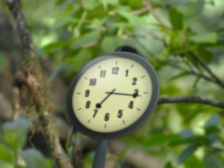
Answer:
7h16
